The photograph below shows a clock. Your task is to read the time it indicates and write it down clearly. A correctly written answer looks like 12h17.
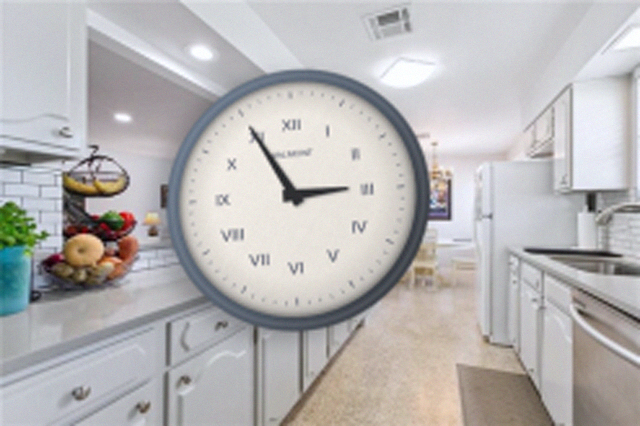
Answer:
2h55
